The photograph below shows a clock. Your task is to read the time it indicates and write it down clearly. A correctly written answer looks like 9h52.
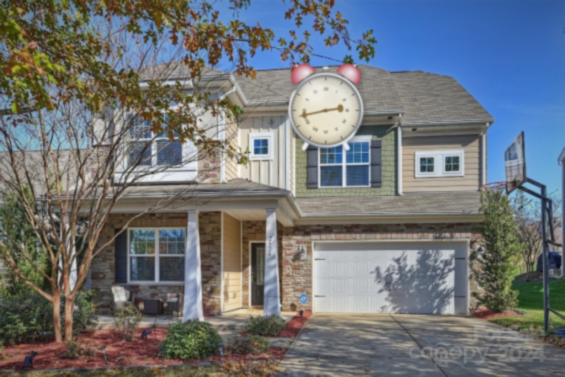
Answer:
2h43
